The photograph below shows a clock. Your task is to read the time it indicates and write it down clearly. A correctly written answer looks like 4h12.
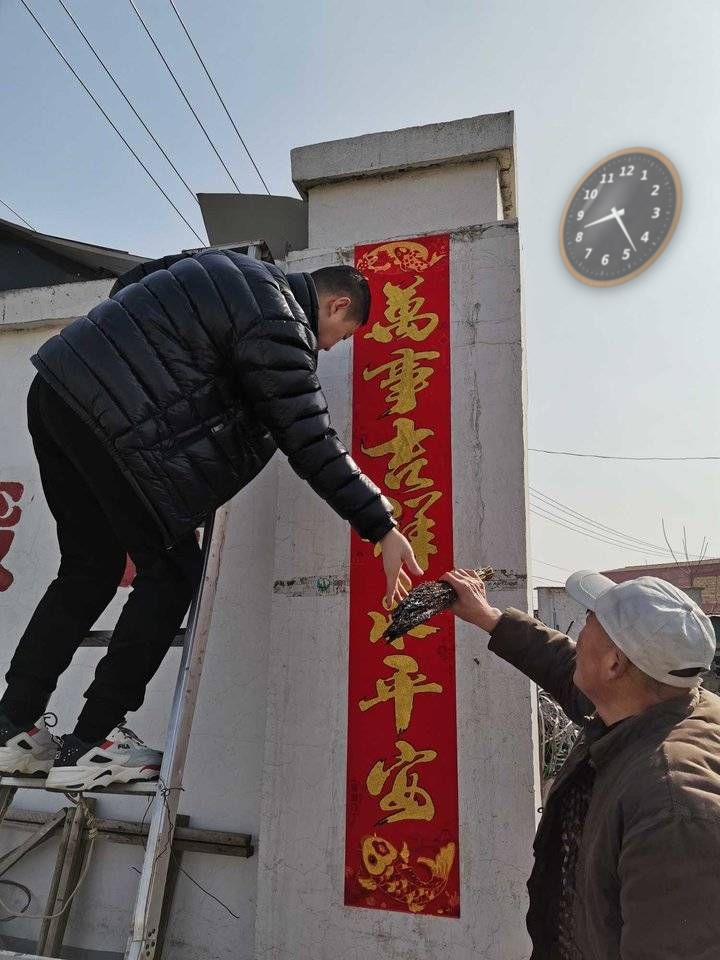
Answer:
8h23
